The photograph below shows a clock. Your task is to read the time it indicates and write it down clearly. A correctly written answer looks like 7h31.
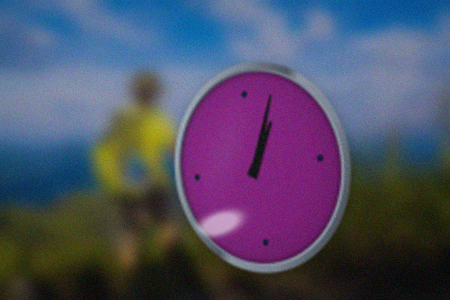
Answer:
1h04
